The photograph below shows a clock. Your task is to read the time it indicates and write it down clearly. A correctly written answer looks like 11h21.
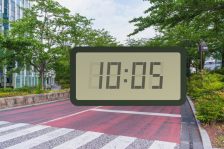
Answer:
10h05
